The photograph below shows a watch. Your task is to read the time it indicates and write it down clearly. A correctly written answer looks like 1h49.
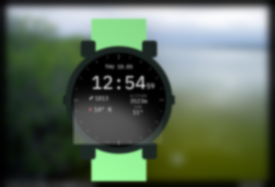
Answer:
12h54
